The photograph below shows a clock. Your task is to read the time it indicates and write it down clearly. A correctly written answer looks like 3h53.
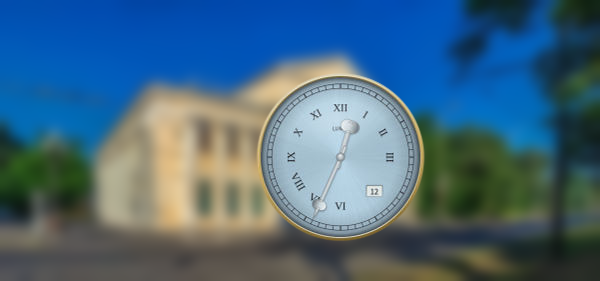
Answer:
12h34
